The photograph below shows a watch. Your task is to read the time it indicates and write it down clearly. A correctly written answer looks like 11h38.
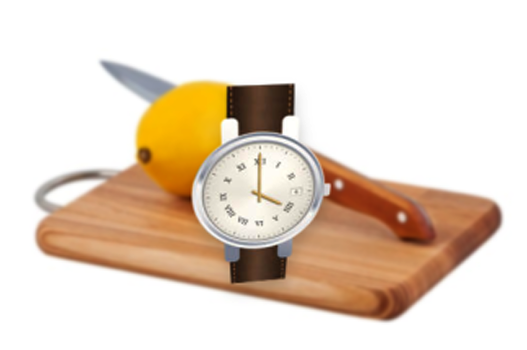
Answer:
4h00
